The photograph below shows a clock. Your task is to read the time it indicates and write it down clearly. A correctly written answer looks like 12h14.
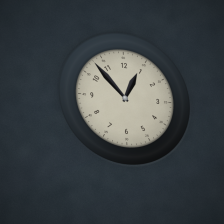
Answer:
12h53
